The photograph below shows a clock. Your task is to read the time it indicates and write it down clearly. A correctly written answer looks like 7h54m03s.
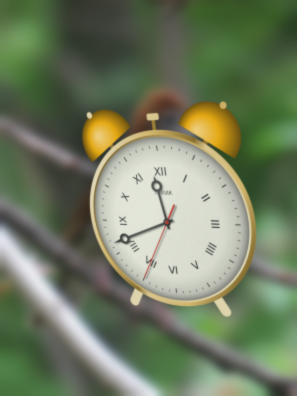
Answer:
11h41m35s
